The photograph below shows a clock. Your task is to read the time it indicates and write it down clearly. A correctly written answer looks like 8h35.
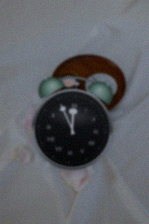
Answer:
11h55
